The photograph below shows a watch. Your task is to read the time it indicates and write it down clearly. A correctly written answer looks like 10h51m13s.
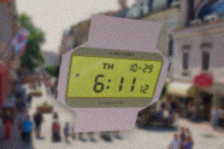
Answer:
6h11m12s
